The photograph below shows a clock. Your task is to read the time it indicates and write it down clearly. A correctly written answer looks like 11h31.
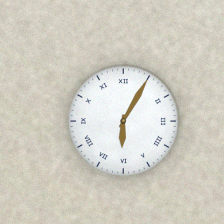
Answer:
6h05
